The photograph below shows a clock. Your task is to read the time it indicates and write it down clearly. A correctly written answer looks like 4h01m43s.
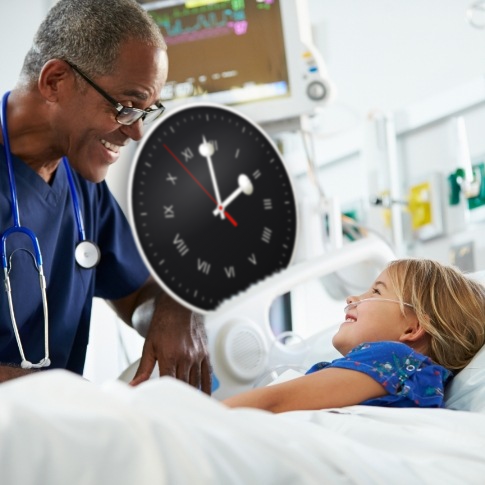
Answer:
1h58m53s
